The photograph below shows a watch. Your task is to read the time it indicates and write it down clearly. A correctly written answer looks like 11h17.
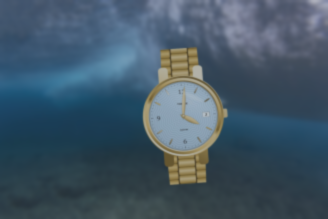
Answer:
4h01
